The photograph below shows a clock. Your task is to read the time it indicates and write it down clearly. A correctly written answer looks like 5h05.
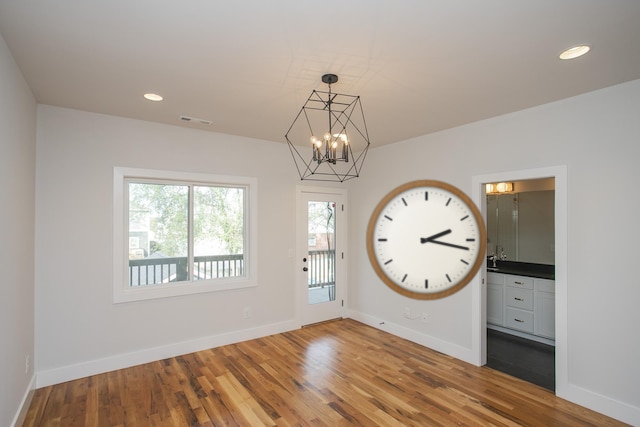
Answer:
2h17
